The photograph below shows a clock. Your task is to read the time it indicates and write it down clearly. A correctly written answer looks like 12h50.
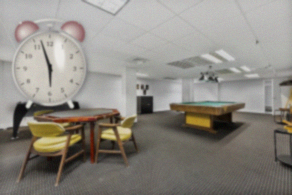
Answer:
5h57
